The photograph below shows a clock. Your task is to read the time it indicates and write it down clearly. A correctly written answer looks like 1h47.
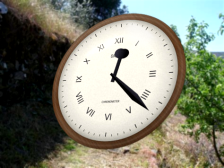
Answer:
12h22
